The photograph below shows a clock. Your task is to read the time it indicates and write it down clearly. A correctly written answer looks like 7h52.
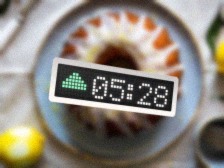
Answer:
5h28
